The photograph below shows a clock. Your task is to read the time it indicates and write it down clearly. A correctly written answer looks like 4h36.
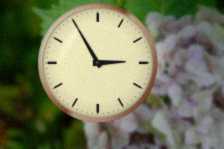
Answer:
2h55
